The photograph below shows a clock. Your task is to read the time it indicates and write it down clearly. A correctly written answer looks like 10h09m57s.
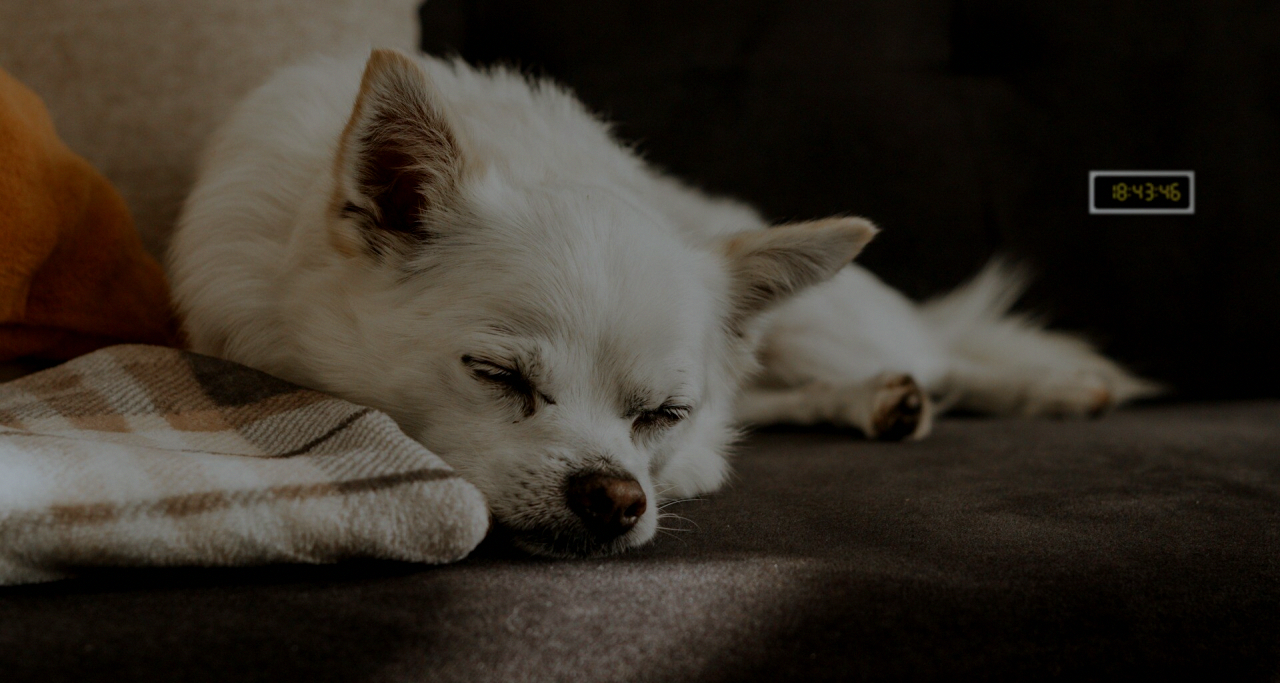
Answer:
18h43m46s
